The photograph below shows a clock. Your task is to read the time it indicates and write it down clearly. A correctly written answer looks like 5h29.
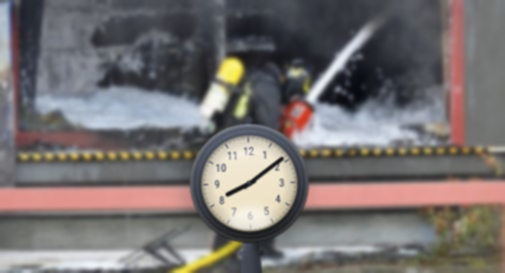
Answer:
8h09
